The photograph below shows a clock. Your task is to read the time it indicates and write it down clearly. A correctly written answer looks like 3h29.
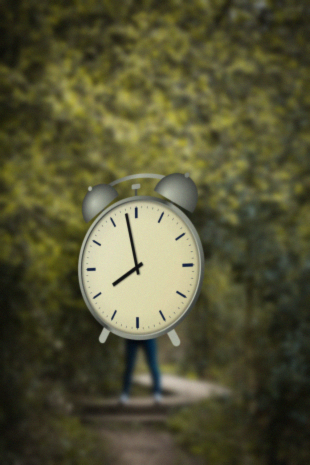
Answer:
7h58
